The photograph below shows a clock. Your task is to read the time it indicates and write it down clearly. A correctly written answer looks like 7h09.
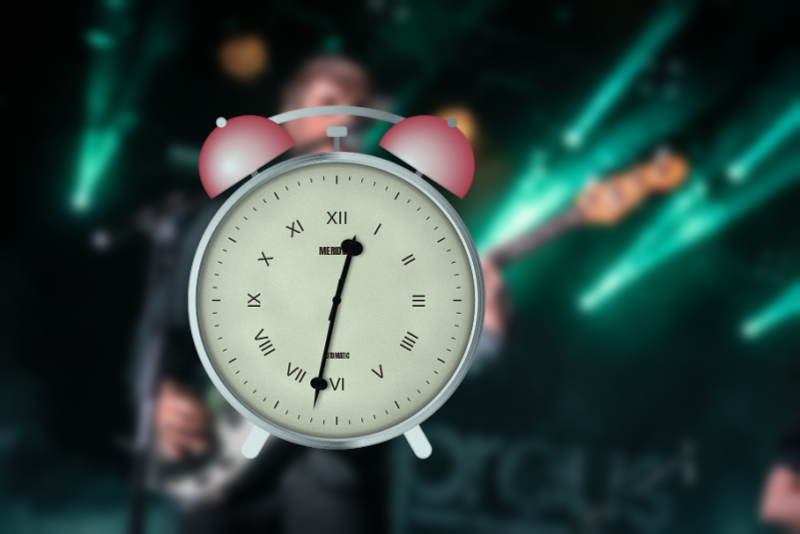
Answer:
12h32
